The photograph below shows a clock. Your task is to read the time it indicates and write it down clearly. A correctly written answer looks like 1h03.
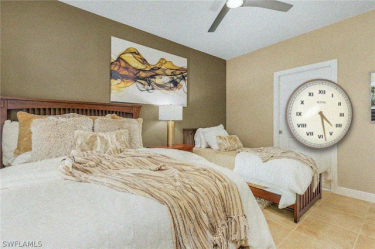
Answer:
4h28
